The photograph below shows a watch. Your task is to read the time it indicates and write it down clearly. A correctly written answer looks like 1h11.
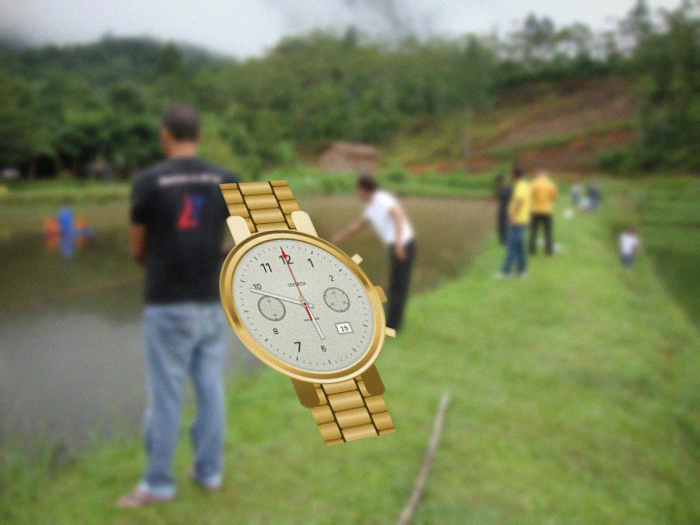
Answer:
5h49
